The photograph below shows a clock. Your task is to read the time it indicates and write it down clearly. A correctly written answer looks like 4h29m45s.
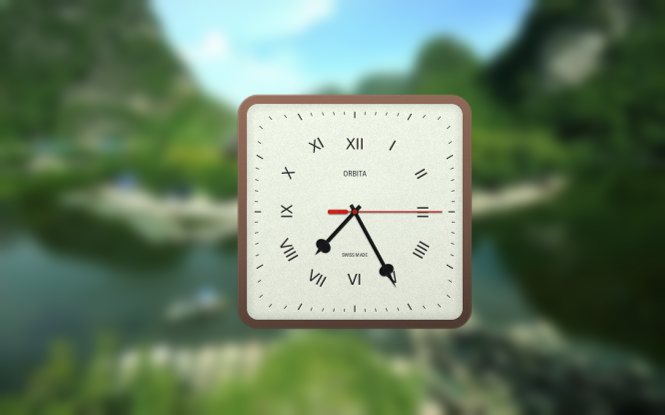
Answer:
7h25m15s
